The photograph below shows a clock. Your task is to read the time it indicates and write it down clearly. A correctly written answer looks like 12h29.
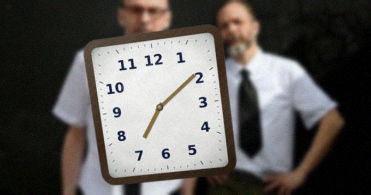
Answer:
7h09
